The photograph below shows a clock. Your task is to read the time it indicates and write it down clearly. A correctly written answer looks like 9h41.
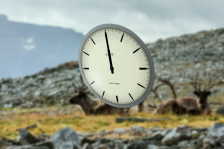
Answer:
12h00
